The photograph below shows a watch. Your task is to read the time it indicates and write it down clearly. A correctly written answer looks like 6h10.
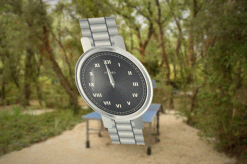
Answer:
11h59
